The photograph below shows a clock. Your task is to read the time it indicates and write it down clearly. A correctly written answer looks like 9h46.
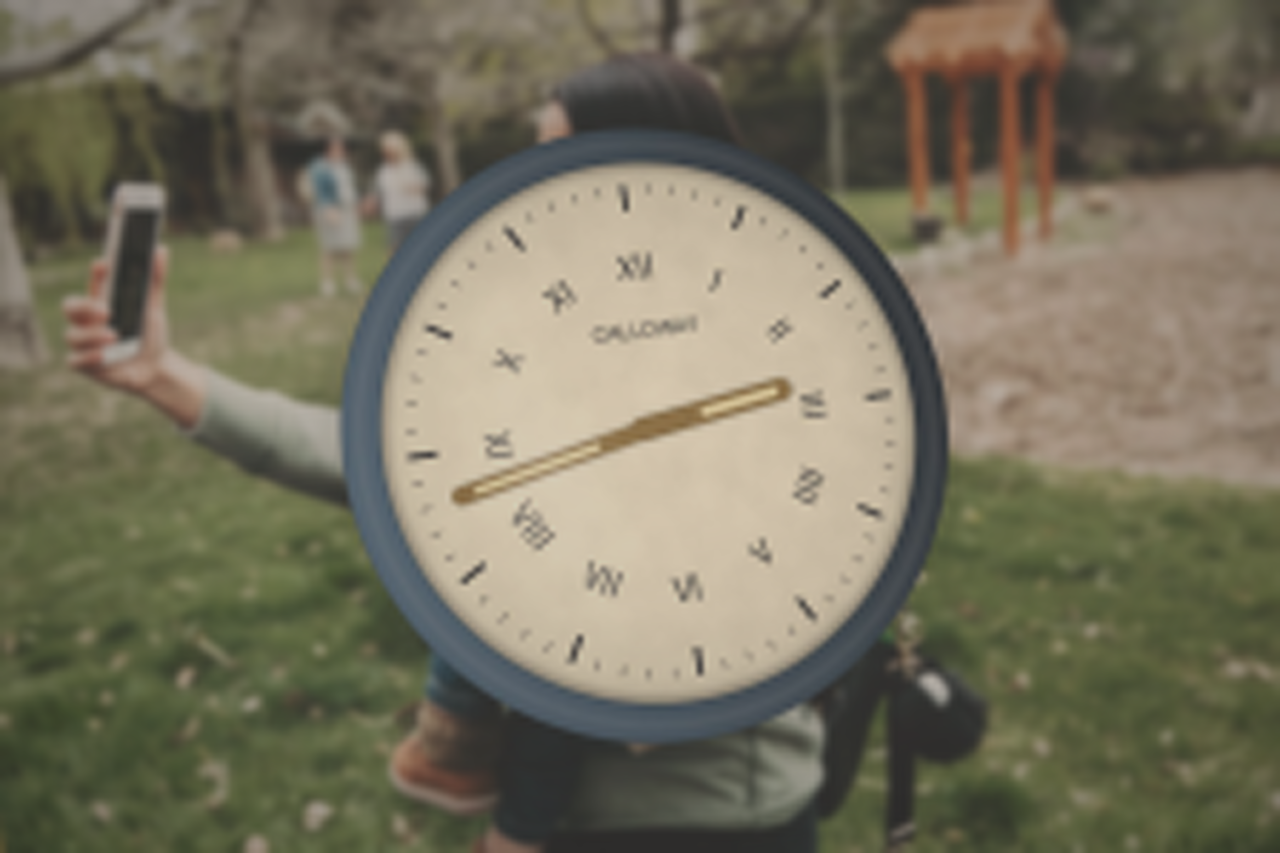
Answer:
2h43
